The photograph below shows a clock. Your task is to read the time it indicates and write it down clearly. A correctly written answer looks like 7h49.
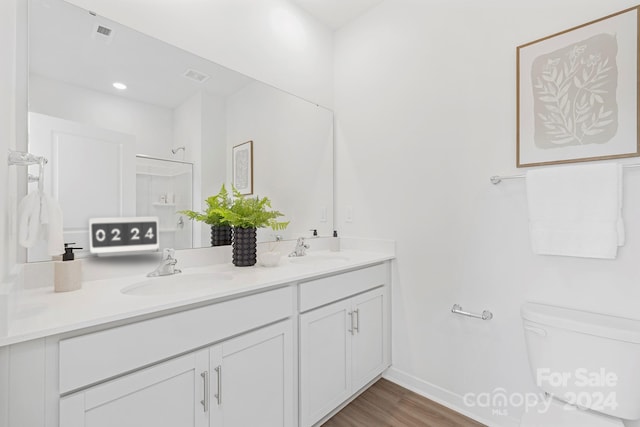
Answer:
2h24
